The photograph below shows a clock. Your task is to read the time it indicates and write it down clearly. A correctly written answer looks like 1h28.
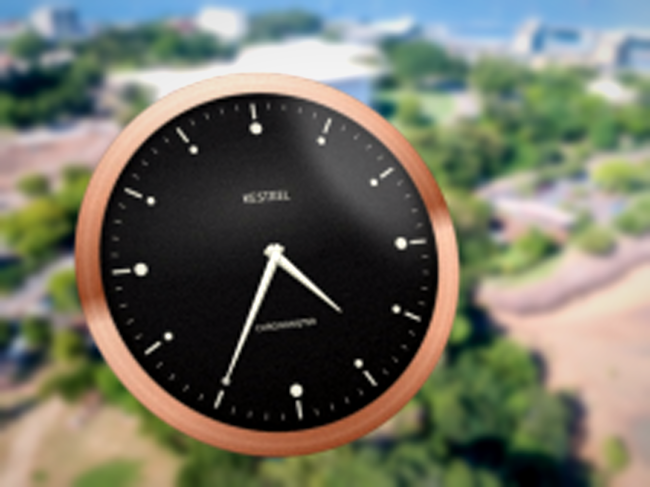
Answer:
4h35
